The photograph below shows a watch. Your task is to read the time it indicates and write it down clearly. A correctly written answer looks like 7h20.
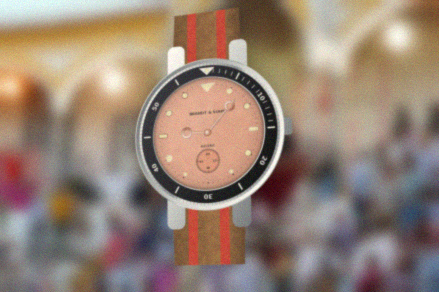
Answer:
9h07
